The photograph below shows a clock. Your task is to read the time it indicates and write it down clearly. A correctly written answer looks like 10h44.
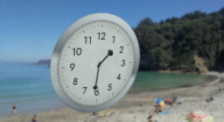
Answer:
1h31
